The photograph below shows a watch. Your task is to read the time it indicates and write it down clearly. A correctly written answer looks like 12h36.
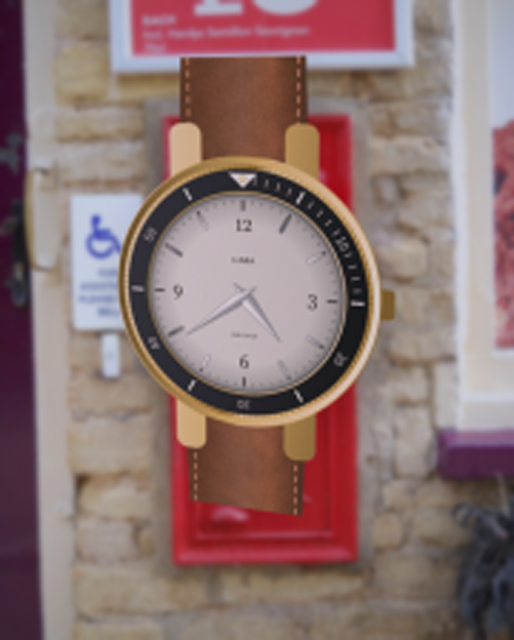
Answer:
4h39
